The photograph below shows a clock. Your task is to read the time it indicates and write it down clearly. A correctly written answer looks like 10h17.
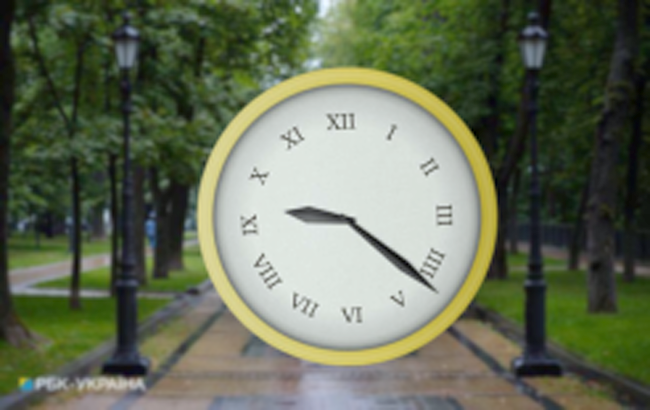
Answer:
9h22
